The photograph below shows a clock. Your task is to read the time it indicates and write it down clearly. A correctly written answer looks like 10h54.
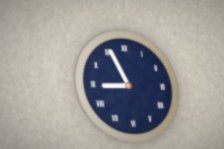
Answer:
8h56
